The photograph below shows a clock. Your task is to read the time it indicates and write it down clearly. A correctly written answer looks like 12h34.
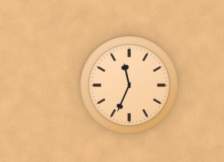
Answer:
11h34
